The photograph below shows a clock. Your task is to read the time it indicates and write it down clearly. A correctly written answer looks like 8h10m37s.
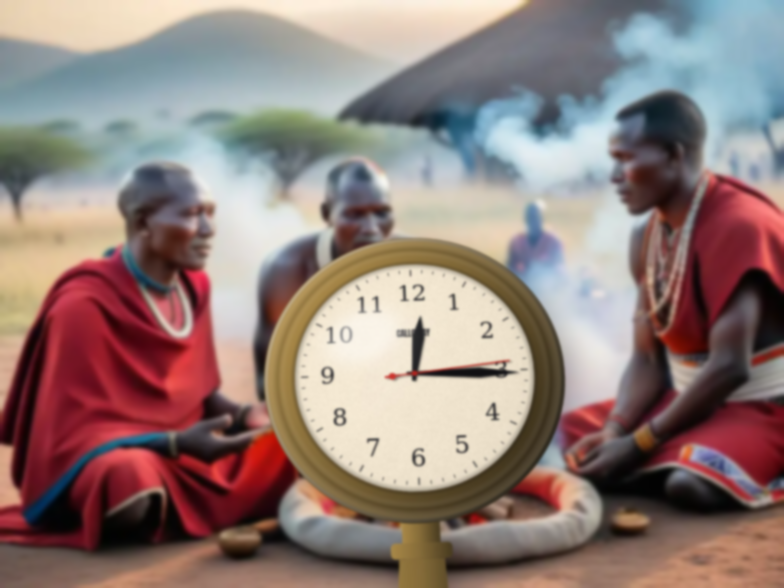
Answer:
12h15m14s
